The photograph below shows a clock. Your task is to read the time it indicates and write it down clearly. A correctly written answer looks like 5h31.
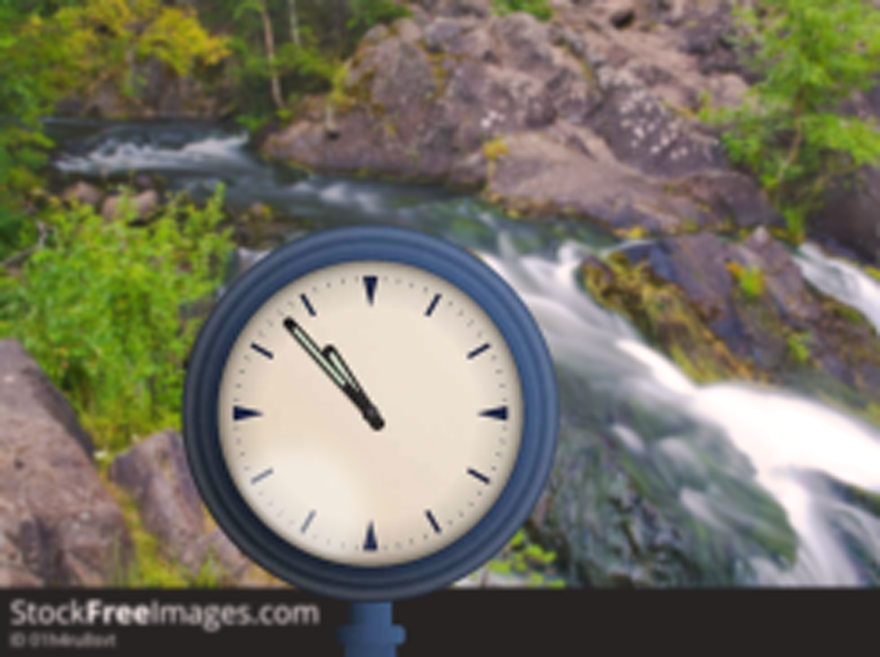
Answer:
10h53
